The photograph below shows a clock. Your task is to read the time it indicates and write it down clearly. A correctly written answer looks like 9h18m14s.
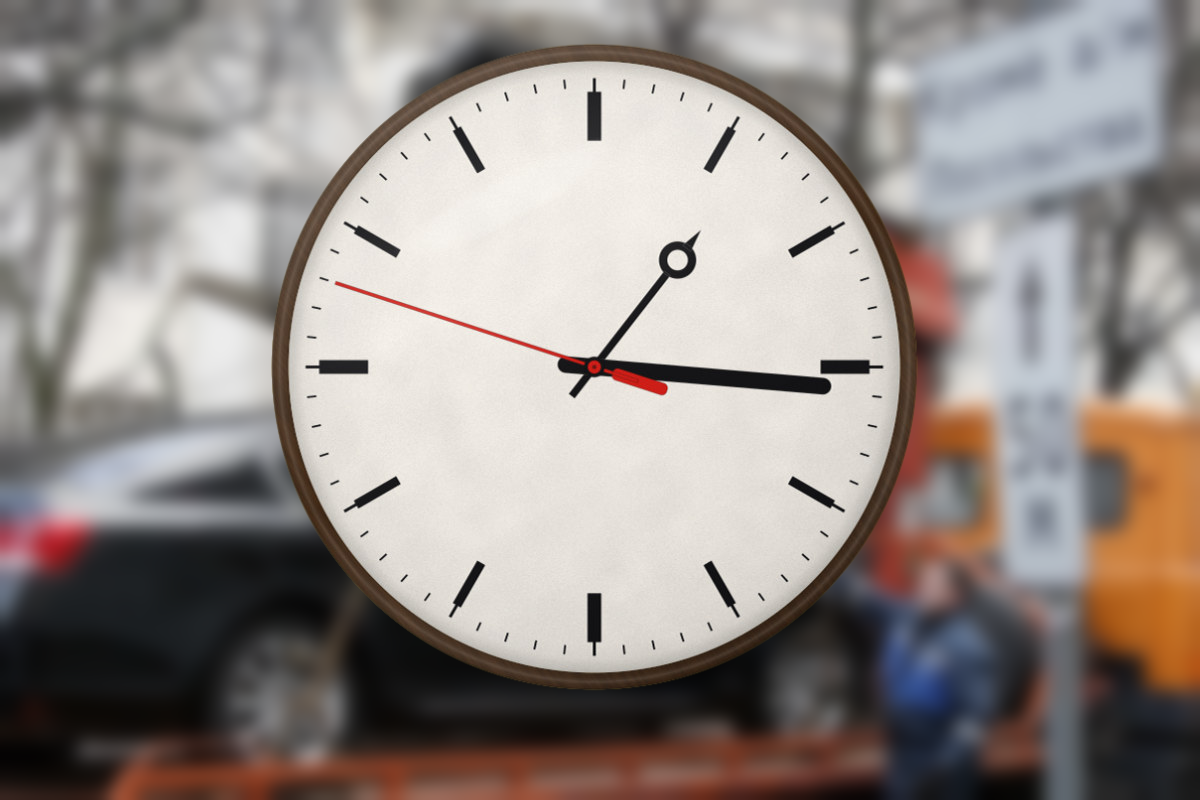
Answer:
1h15m48s
